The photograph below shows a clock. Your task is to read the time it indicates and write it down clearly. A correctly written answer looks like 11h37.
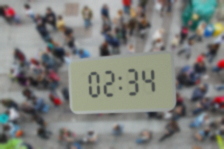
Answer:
2h34
